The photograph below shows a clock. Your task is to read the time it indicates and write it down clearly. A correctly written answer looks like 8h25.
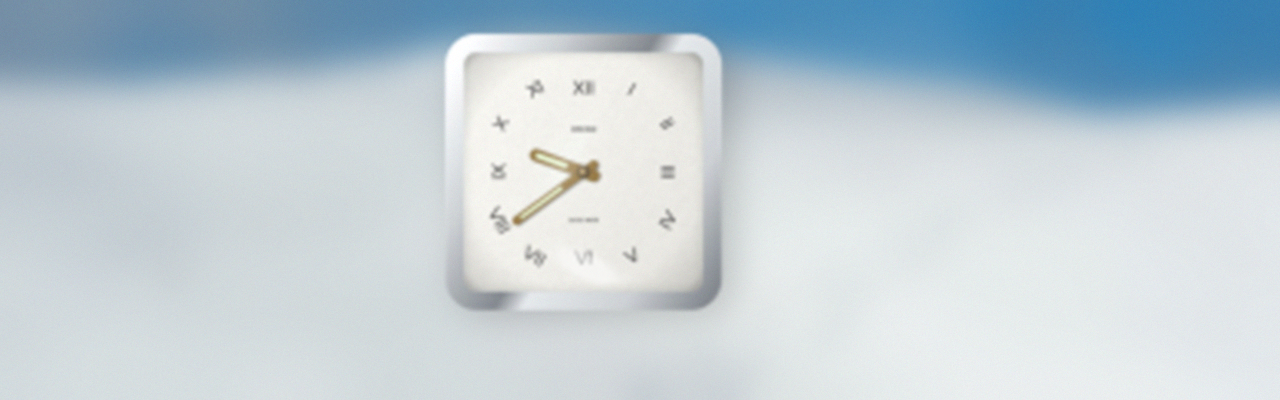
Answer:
9h39
